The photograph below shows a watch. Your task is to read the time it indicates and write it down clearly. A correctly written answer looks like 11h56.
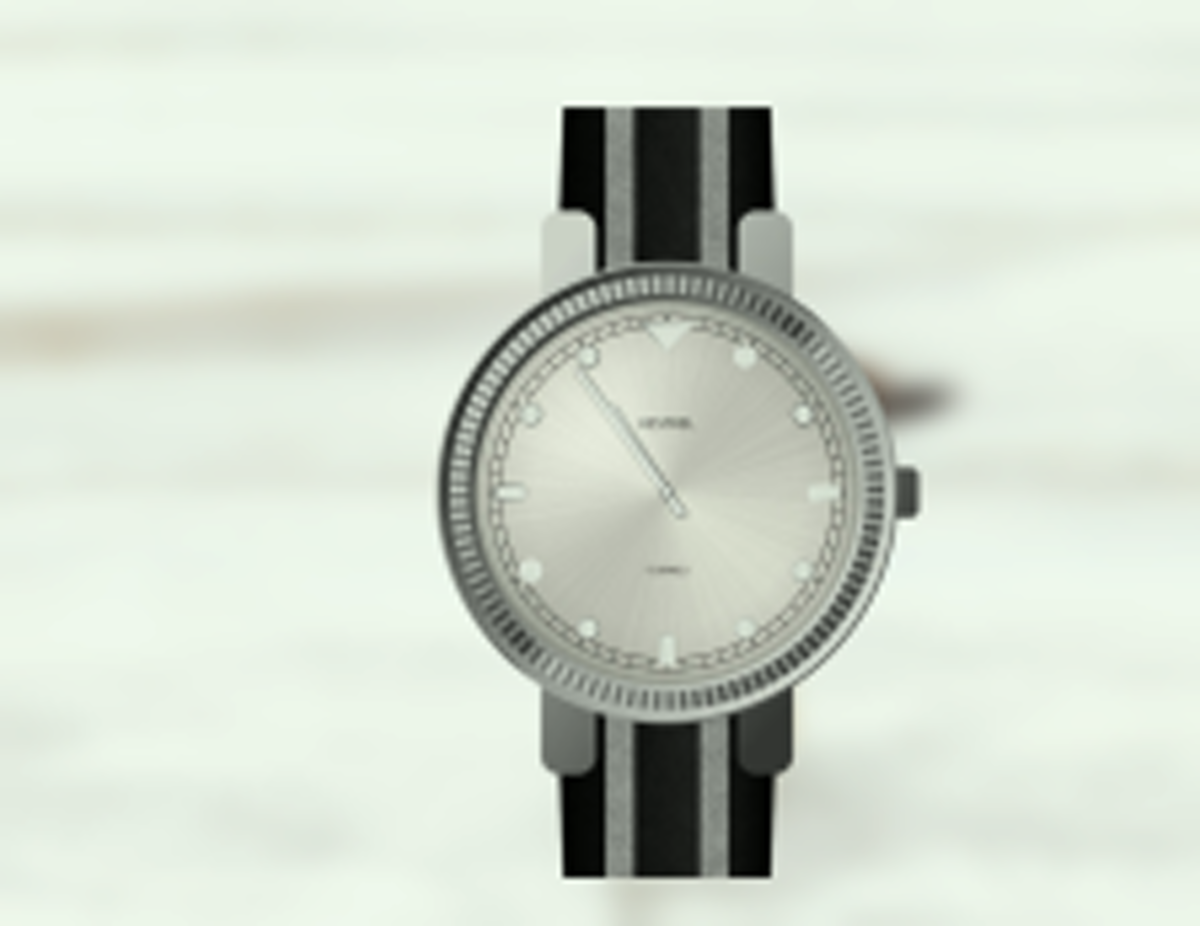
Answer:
10h54
